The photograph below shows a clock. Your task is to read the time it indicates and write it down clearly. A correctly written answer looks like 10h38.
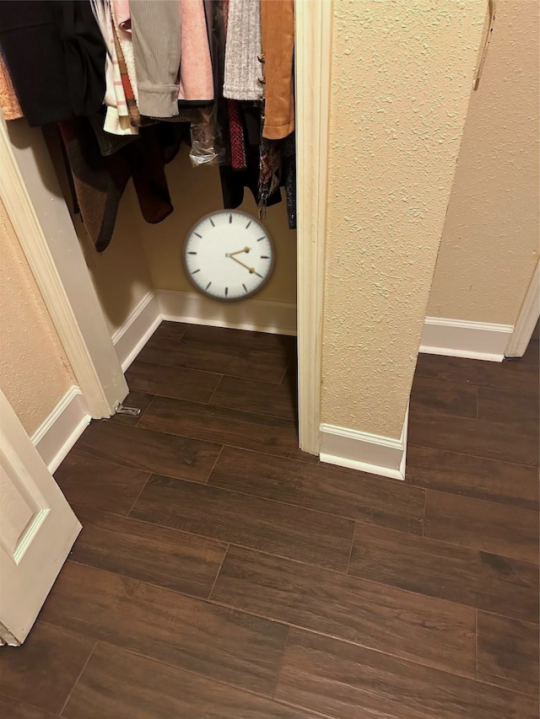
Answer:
2h20
